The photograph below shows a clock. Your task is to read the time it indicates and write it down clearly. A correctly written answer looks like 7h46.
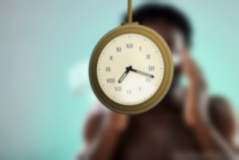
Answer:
7h18
